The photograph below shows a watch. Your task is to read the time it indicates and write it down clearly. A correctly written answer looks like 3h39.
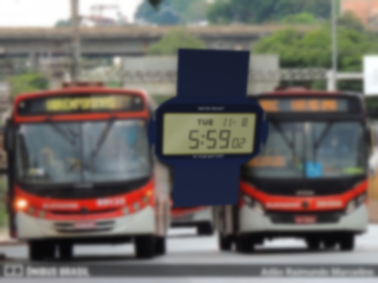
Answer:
5h59
